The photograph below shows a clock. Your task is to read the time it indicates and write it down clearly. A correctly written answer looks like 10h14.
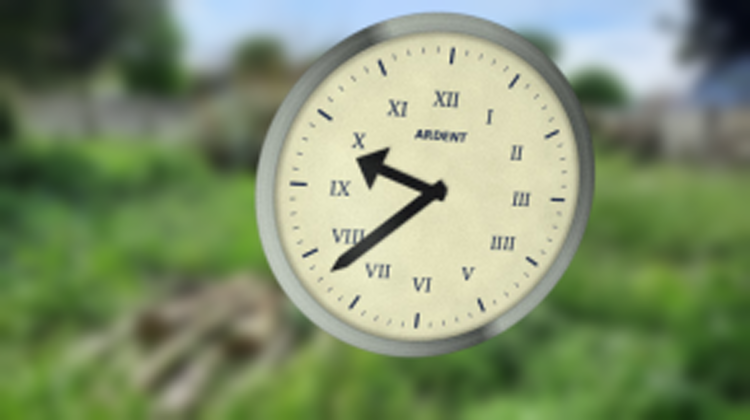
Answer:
9h38
